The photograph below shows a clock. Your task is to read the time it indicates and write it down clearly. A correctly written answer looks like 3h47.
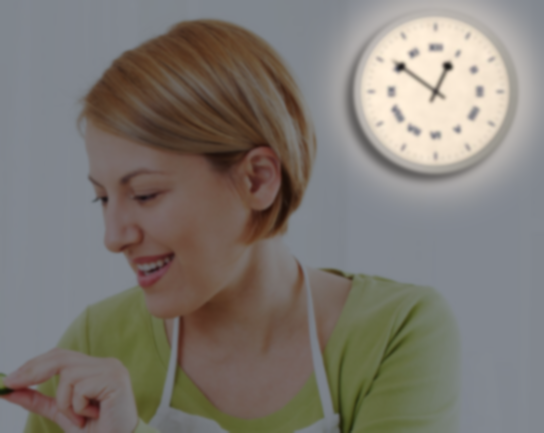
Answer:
12h51
